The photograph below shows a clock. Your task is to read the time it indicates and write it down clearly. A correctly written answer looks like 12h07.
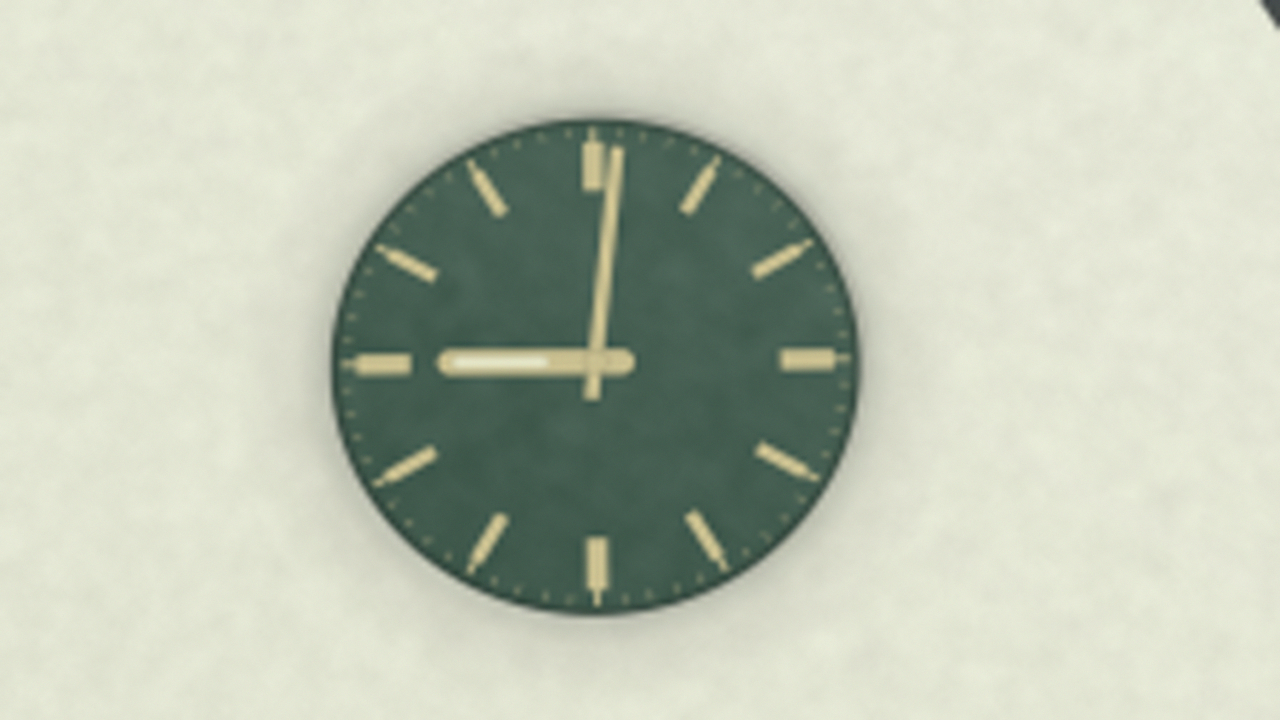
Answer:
9h01
